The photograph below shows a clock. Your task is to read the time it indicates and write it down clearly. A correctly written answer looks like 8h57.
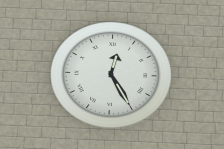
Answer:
12h25
